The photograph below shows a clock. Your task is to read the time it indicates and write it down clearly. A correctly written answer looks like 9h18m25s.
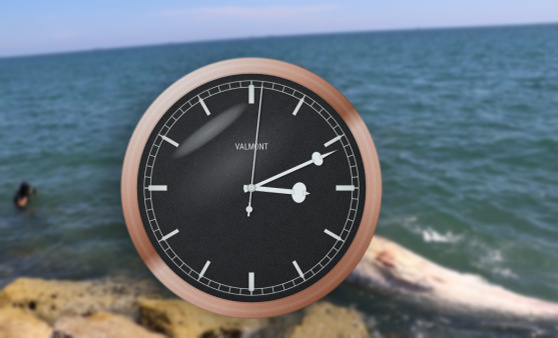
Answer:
3h11m01s
